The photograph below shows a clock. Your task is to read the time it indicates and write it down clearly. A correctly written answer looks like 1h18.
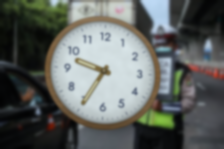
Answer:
9h35
